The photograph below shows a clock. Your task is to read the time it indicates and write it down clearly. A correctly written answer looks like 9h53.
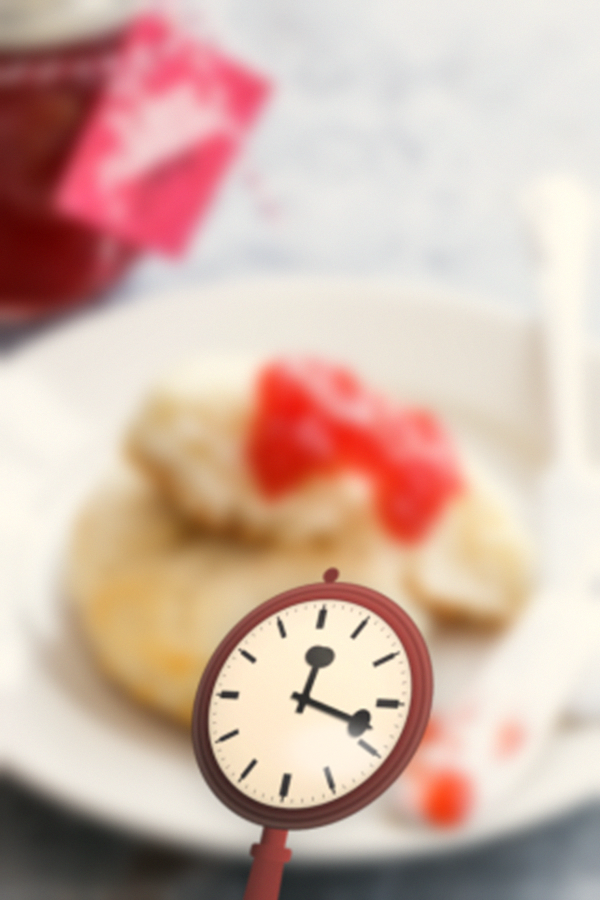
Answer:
12h18
